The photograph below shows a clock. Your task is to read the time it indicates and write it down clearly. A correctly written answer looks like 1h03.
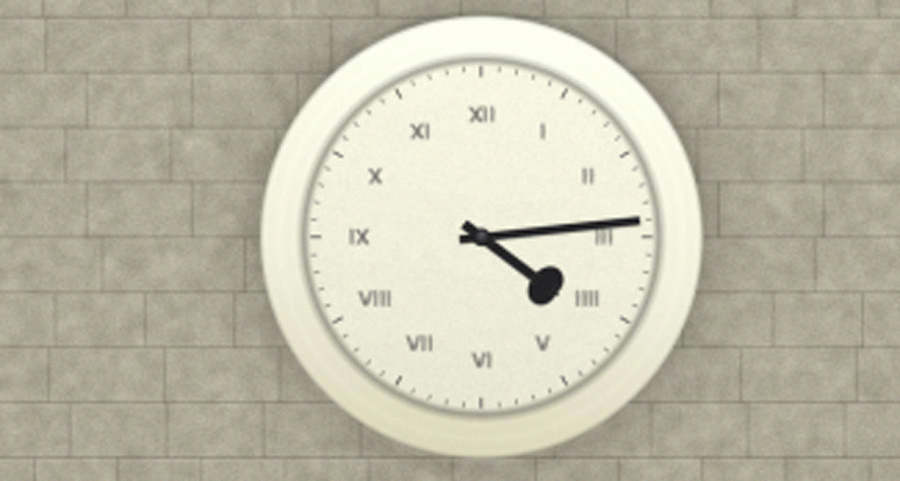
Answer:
4h14
